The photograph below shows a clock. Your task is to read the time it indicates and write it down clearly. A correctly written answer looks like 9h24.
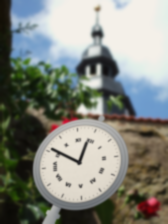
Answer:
11h46
